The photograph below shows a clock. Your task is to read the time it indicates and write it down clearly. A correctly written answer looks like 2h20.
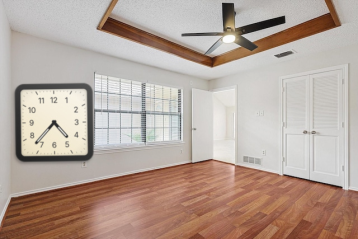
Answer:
4h37
